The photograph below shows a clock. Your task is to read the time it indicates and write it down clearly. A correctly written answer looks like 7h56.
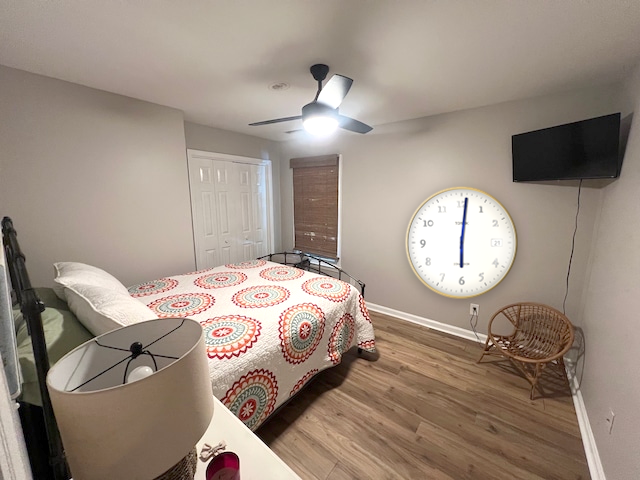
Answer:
6h01
